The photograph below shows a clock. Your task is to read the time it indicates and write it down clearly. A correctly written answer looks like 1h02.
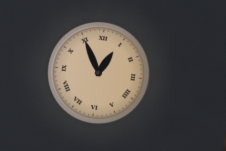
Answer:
12h55
